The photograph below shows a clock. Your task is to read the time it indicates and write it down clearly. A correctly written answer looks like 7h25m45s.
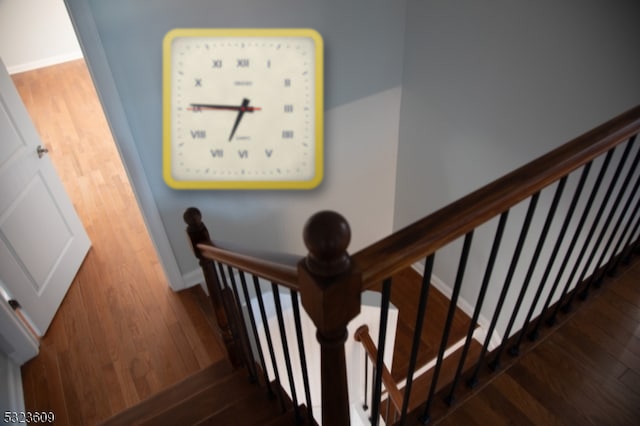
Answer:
6h45m45s
